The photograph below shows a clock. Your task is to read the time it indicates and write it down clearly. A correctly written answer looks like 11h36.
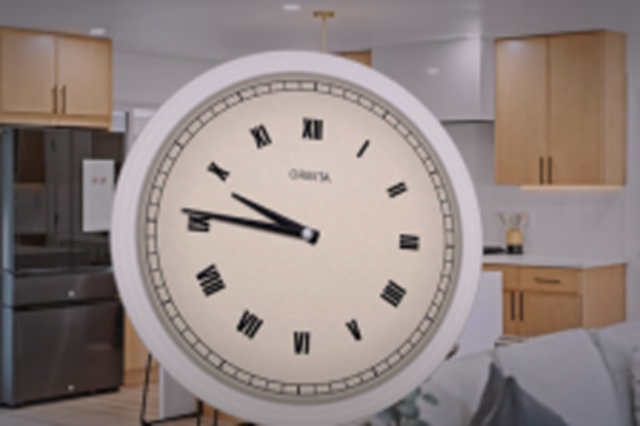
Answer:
9h46
